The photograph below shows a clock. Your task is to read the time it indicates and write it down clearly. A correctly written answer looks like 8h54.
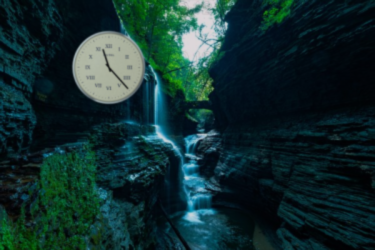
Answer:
11h23
